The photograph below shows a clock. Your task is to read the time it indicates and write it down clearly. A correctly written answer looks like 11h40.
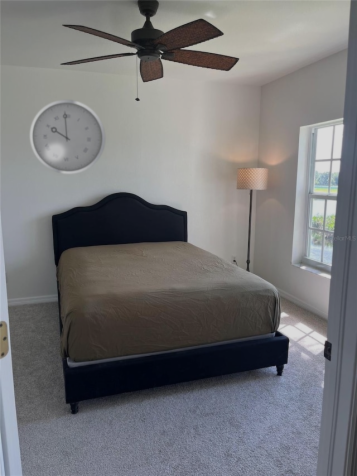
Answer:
9h59
